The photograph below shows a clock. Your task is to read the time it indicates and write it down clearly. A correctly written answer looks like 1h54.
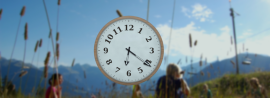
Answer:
6h21
